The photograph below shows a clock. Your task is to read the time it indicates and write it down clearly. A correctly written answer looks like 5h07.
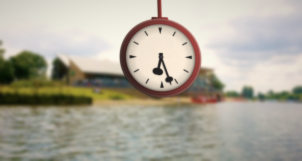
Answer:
6h27
